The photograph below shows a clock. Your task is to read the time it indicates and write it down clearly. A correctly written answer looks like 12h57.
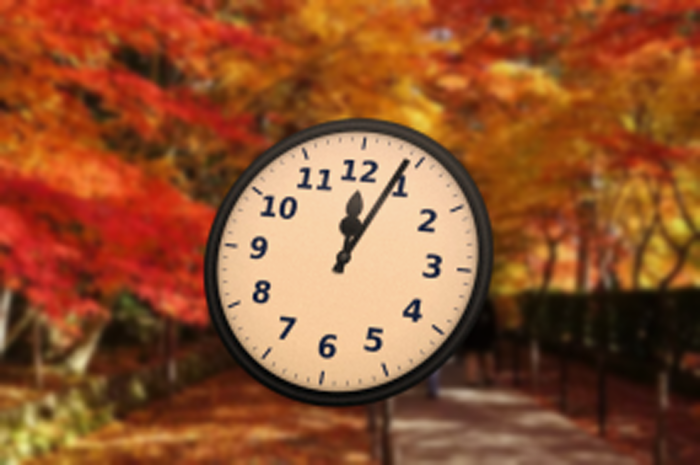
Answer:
12h04
